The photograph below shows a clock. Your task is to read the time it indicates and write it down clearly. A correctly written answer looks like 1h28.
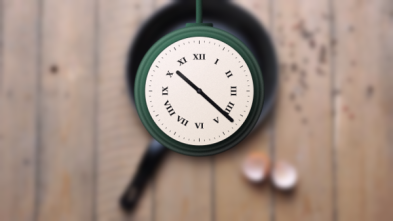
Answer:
10h22
